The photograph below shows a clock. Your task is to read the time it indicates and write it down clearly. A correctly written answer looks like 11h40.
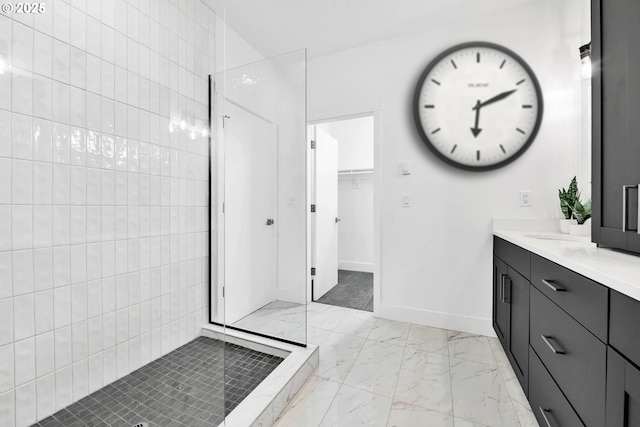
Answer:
6h11
